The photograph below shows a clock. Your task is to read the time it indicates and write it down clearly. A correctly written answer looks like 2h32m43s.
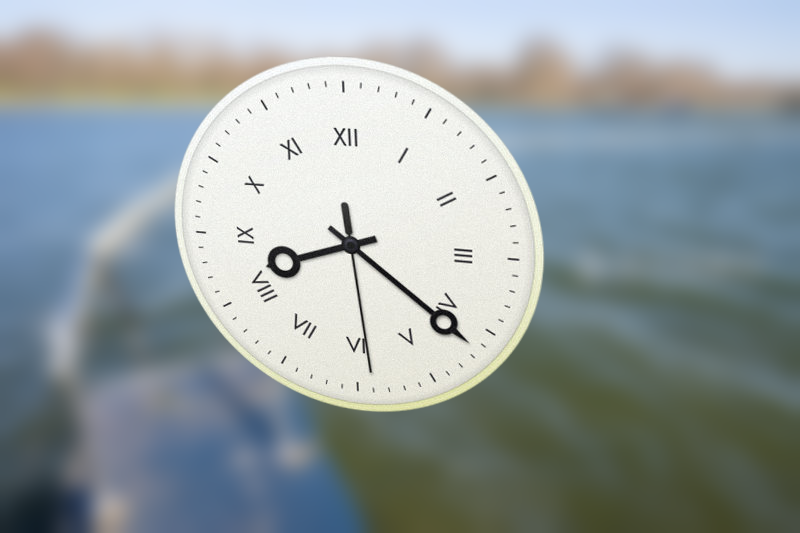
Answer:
8h21m29s
